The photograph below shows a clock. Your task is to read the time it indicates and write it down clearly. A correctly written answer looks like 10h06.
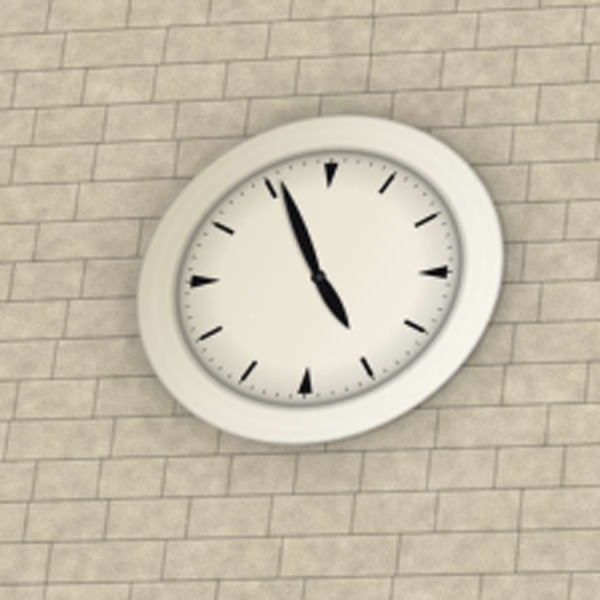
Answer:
4h56
